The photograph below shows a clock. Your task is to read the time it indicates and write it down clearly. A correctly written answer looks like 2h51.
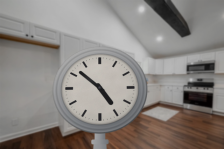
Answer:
4h52
